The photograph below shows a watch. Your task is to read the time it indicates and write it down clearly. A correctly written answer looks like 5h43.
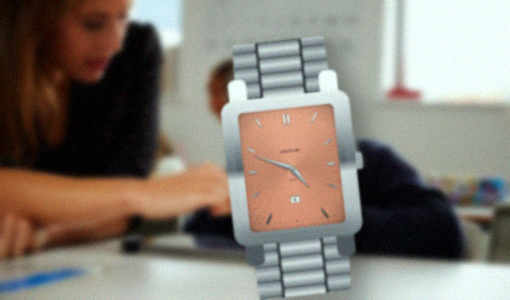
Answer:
4h49
